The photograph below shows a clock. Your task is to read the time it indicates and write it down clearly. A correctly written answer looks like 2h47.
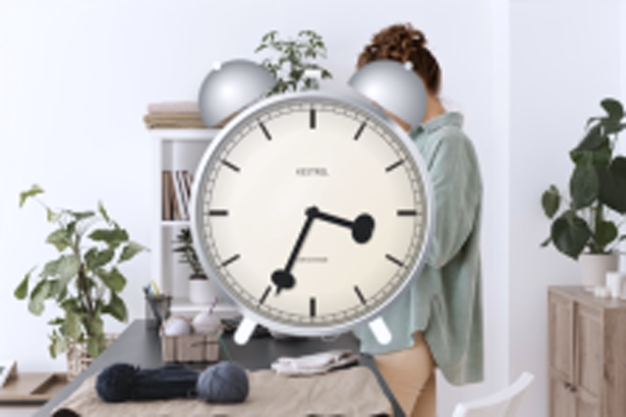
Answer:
3h34
